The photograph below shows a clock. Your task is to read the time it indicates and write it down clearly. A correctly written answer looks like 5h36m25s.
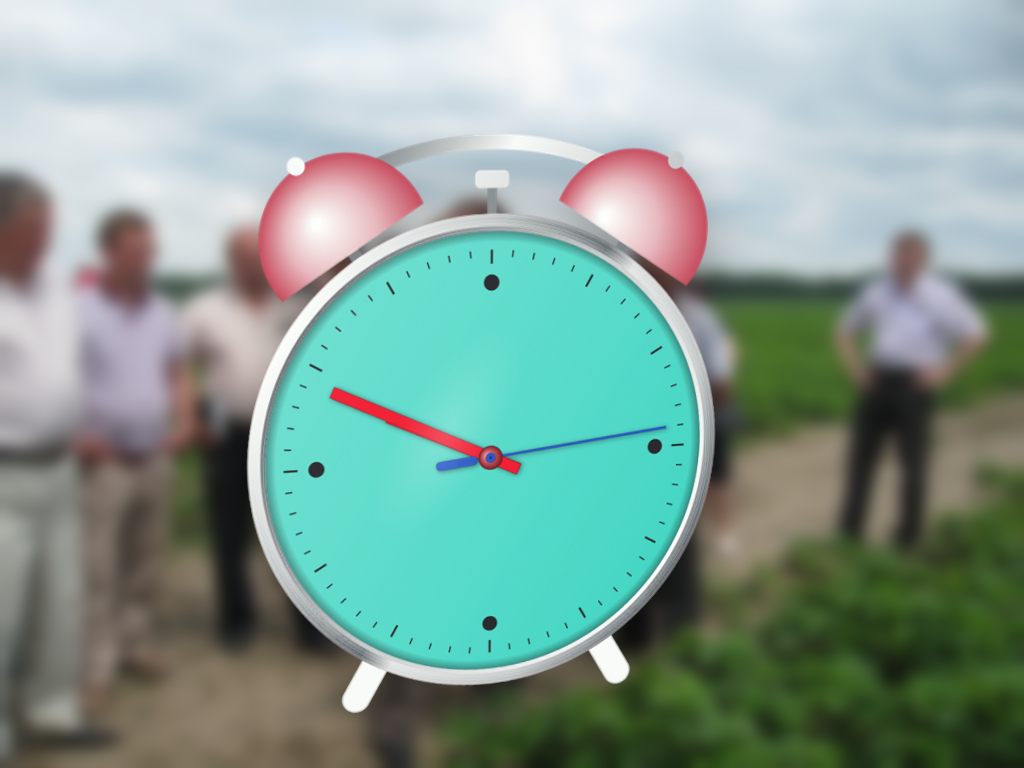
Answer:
9h49m14s
